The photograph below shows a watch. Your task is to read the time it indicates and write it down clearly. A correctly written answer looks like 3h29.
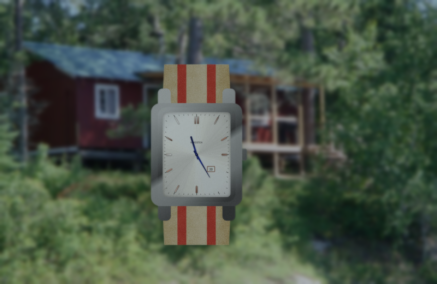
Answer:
11h25
